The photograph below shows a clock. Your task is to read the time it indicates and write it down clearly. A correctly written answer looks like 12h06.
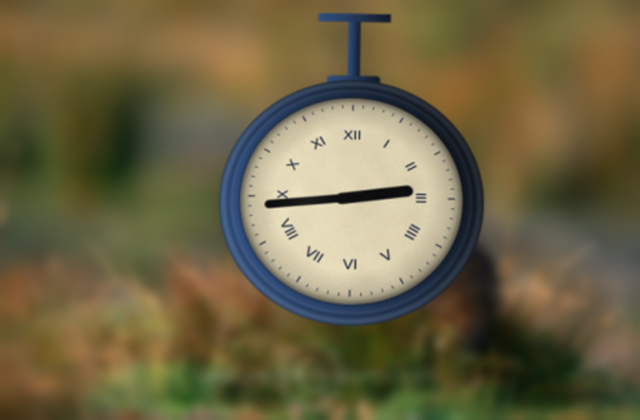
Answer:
2h44
